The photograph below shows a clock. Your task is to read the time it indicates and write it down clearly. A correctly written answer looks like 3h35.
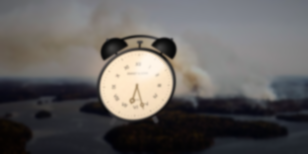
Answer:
6h27
